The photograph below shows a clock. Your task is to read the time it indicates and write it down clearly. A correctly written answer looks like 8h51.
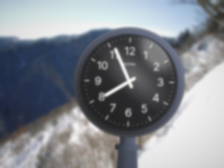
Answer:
7h56
